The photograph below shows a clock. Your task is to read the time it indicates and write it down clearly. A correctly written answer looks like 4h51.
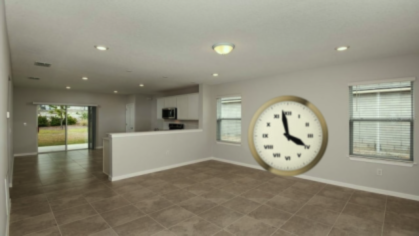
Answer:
3h58
